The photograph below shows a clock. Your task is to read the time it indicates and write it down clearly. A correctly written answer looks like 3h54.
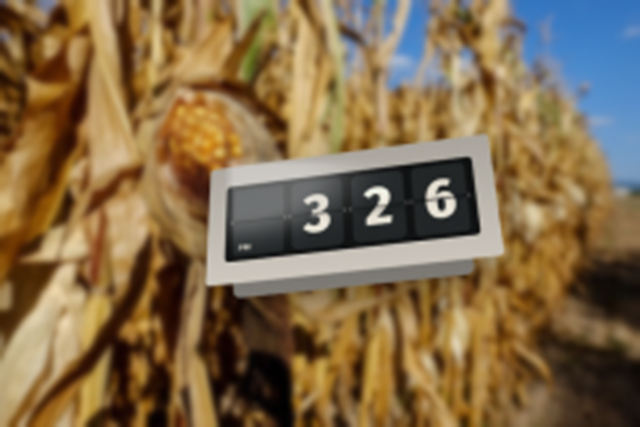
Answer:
3h26
